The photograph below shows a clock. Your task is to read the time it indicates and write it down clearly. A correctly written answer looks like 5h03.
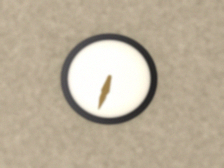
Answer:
6h33
